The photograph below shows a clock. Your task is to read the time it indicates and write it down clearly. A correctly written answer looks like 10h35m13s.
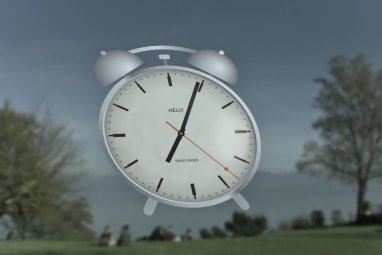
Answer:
7h04m23s
